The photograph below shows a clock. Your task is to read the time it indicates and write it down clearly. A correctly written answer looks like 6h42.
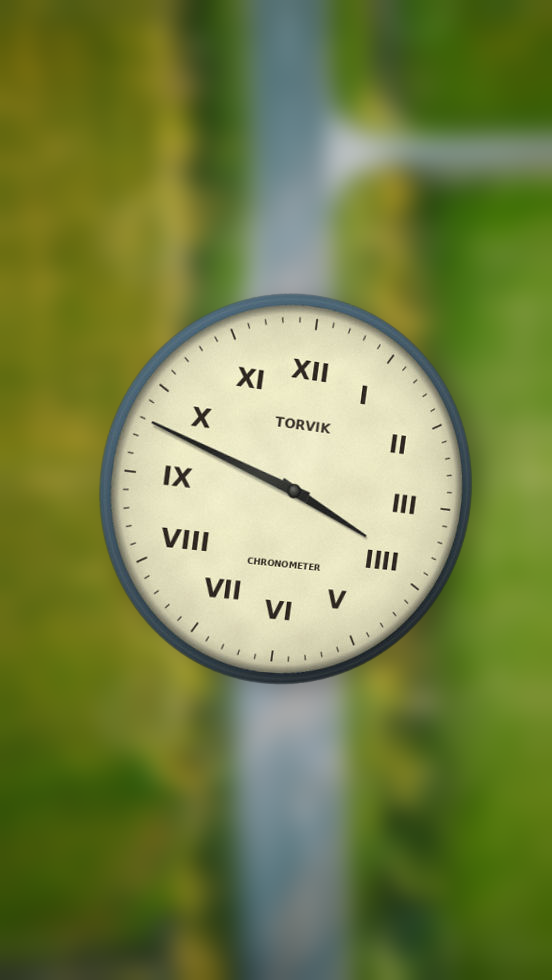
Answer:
3h48
